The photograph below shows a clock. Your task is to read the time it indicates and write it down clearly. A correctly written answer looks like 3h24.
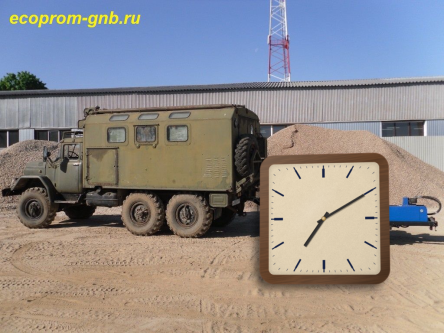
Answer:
7h10
